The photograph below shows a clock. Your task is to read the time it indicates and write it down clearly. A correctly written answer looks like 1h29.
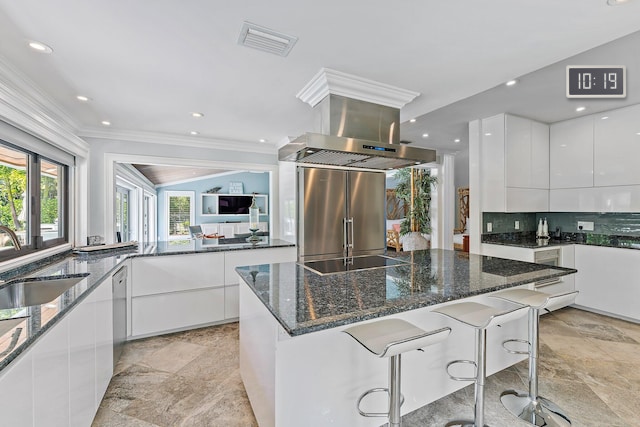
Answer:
10h19
